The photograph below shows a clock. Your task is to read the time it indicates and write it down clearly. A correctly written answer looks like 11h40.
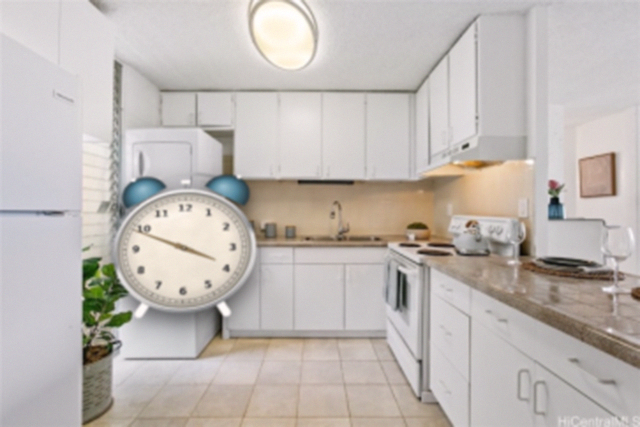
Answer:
3h49
